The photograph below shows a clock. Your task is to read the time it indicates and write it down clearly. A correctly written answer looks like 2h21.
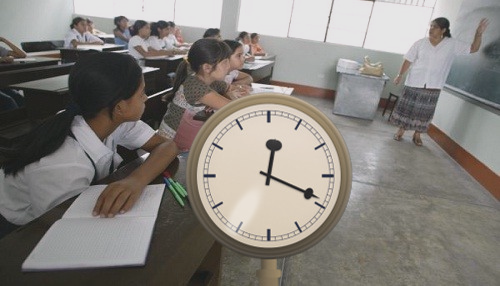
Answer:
12h19
